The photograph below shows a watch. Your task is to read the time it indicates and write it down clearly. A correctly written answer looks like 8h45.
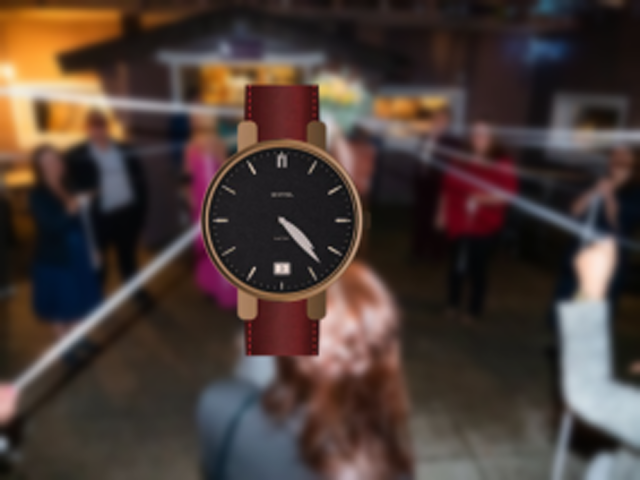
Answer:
4h23
